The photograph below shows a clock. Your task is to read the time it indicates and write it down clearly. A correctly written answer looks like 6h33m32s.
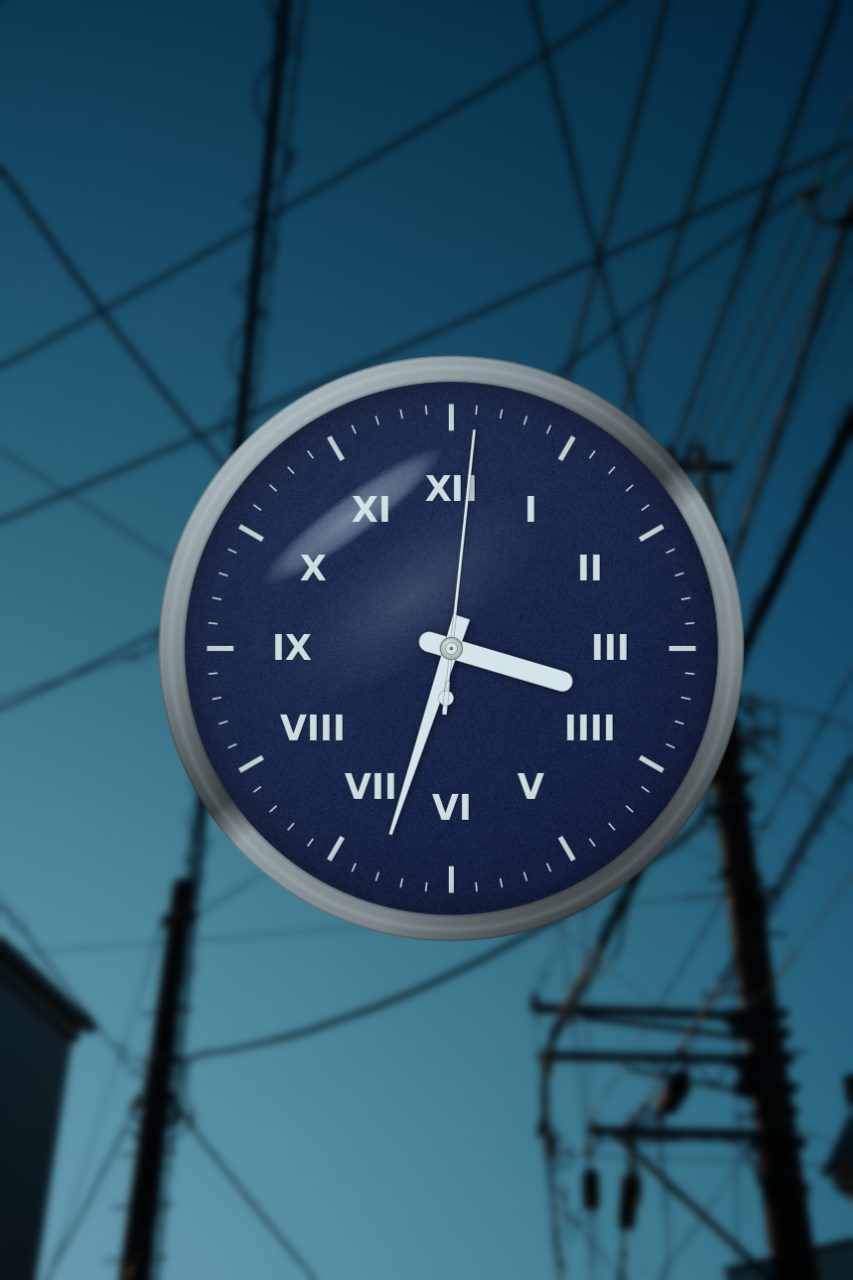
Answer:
3h33m01s
